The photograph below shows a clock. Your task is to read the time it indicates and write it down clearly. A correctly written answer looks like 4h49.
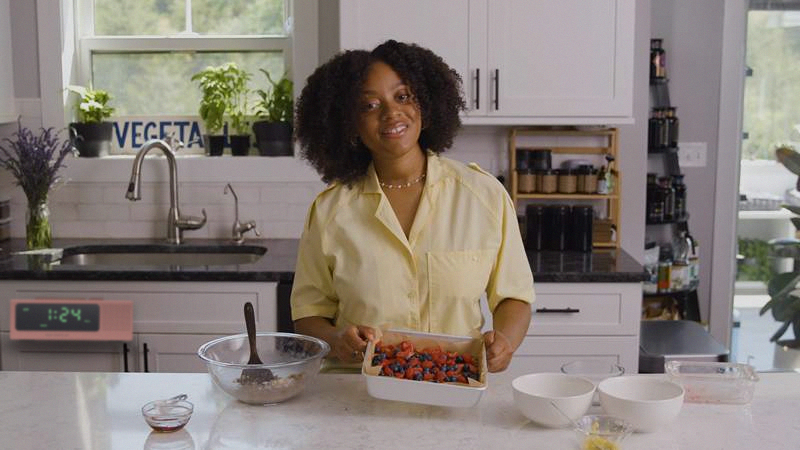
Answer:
1h24
